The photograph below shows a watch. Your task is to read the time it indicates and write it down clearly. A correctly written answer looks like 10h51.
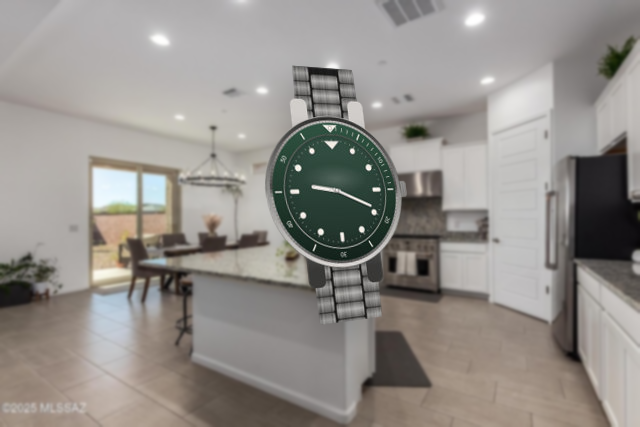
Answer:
9h19
